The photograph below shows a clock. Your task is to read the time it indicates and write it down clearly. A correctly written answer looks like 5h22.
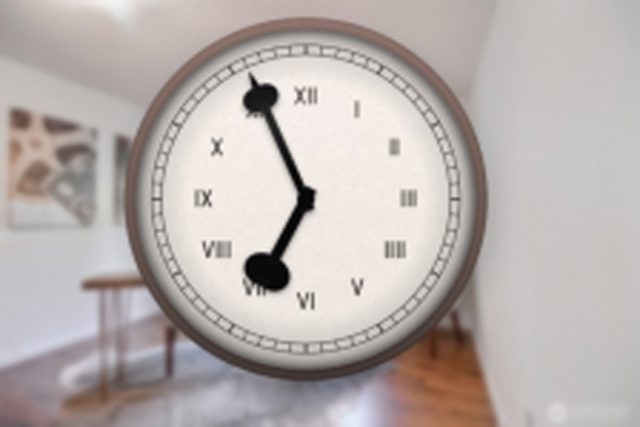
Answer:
6h56
